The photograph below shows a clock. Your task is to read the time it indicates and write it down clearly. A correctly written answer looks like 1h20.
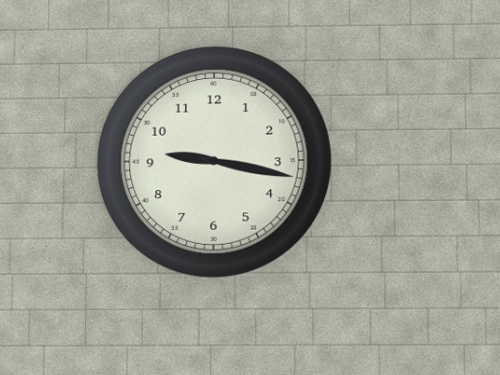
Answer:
9h17
